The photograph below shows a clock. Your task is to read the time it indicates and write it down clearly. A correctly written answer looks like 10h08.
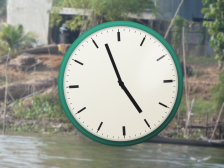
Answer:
4h57
